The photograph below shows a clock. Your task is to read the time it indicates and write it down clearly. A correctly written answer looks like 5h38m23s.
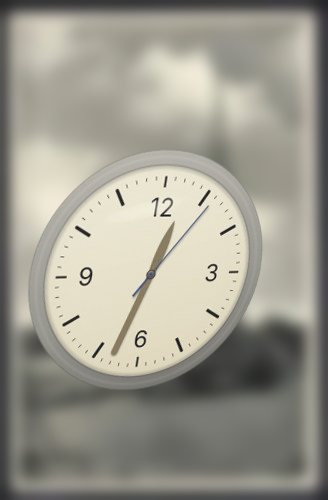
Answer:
12h33m06s
